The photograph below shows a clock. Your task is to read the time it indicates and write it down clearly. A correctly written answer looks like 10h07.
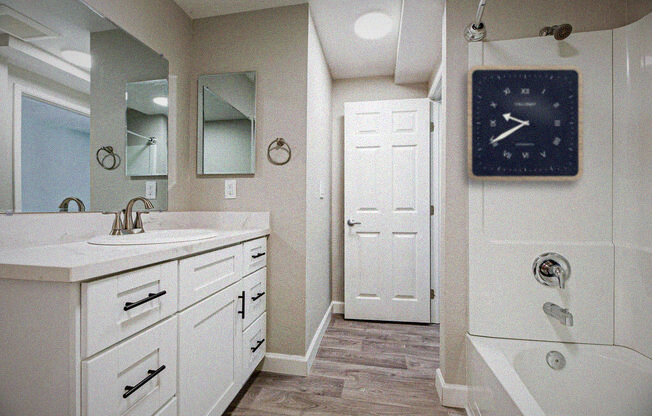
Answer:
9h40
